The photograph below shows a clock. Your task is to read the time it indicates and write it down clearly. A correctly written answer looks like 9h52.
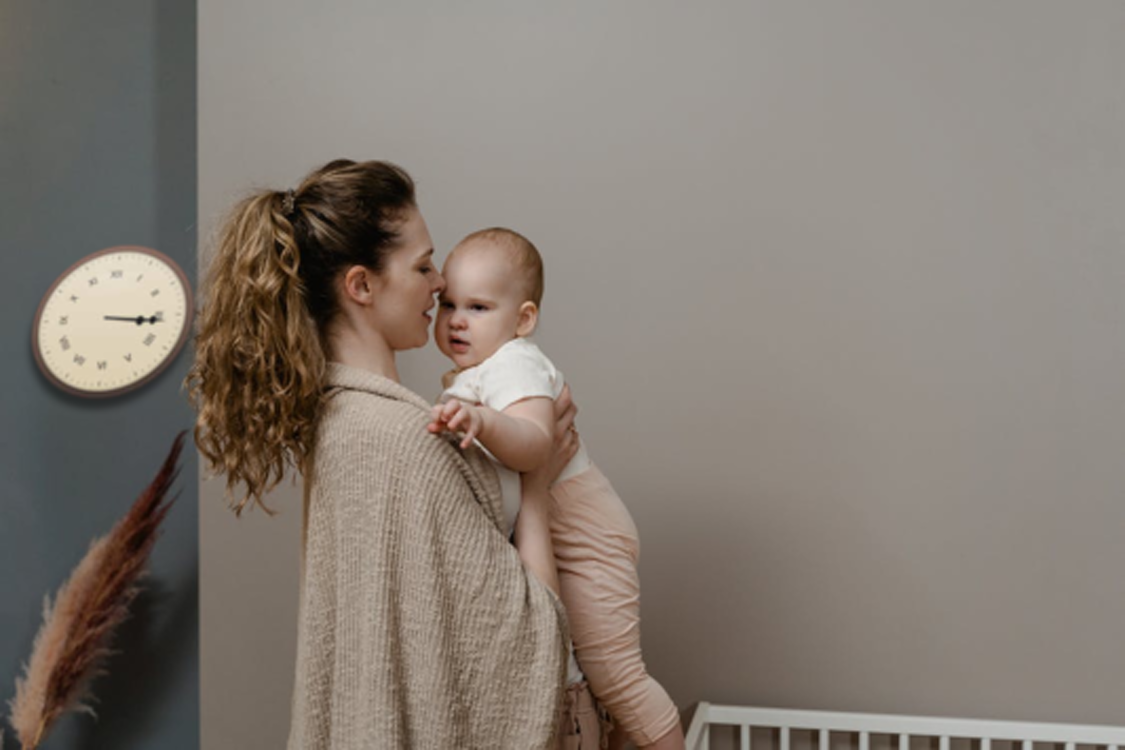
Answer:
3h16
